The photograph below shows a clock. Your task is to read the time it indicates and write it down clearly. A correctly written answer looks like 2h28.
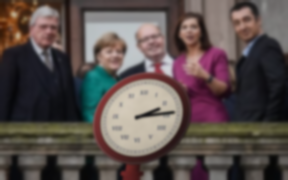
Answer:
2h14
